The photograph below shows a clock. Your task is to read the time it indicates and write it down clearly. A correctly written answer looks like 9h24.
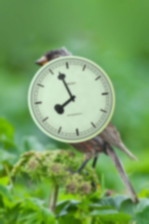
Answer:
7h57
